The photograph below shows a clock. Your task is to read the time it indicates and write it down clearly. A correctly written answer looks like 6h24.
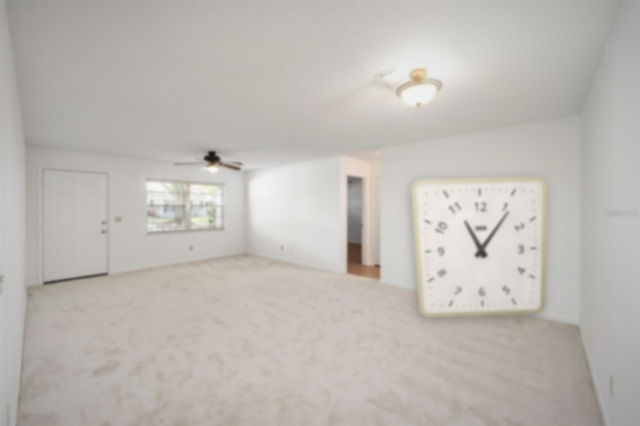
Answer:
11h06
